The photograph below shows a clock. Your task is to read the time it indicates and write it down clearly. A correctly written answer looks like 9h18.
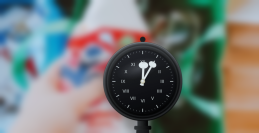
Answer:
12h05
